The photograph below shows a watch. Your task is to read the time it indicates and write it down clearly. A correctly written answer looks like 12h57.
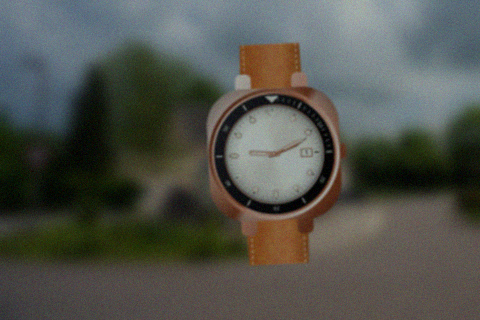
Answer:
9h11
